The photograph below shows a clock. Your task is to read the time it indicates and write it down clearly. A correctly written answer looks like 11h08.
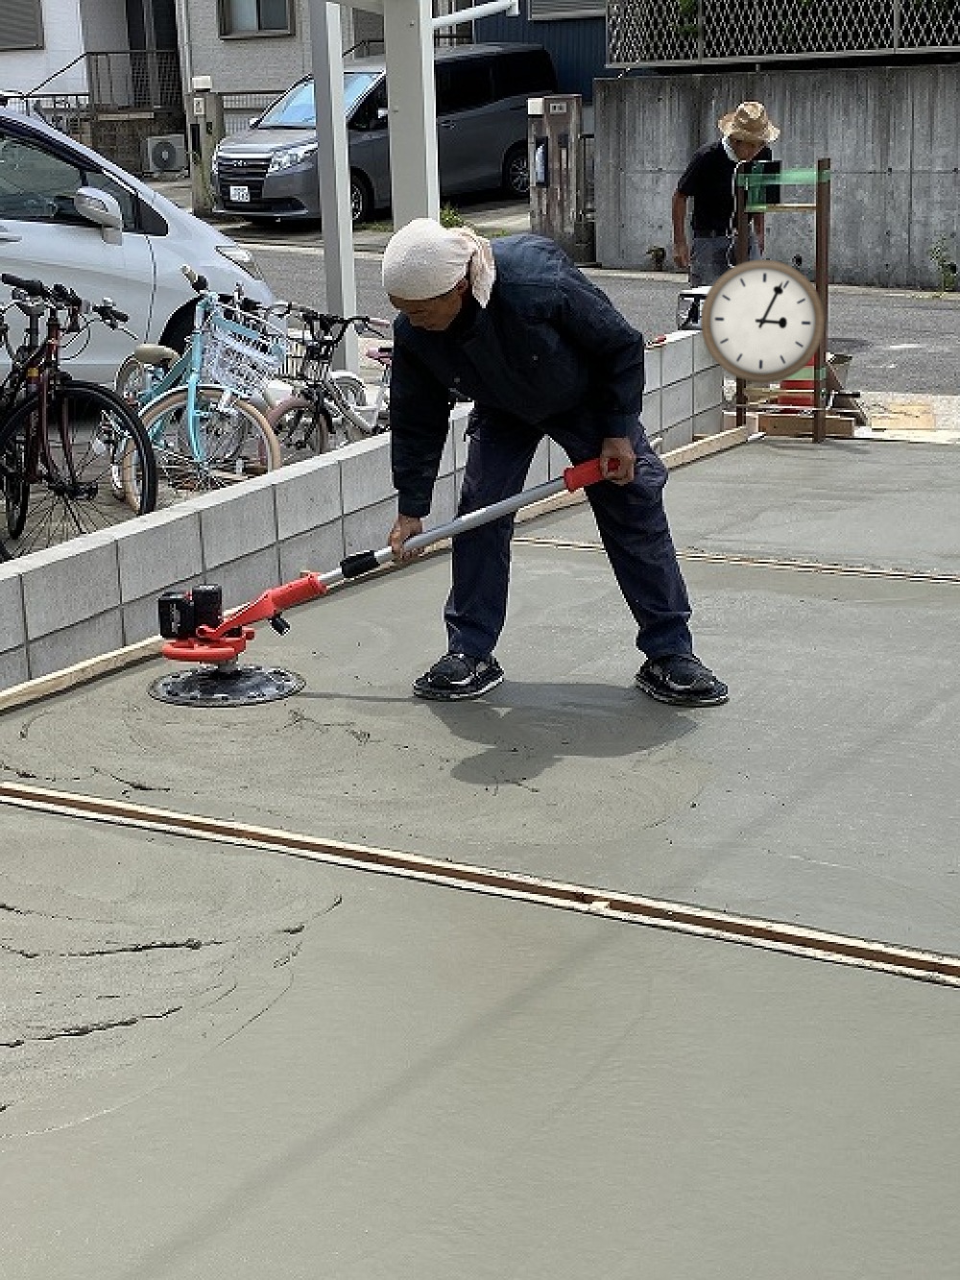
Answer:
3h04
